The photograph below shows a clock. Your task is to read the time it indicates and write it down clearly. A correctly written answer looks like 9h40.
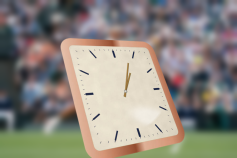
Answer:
1h04
